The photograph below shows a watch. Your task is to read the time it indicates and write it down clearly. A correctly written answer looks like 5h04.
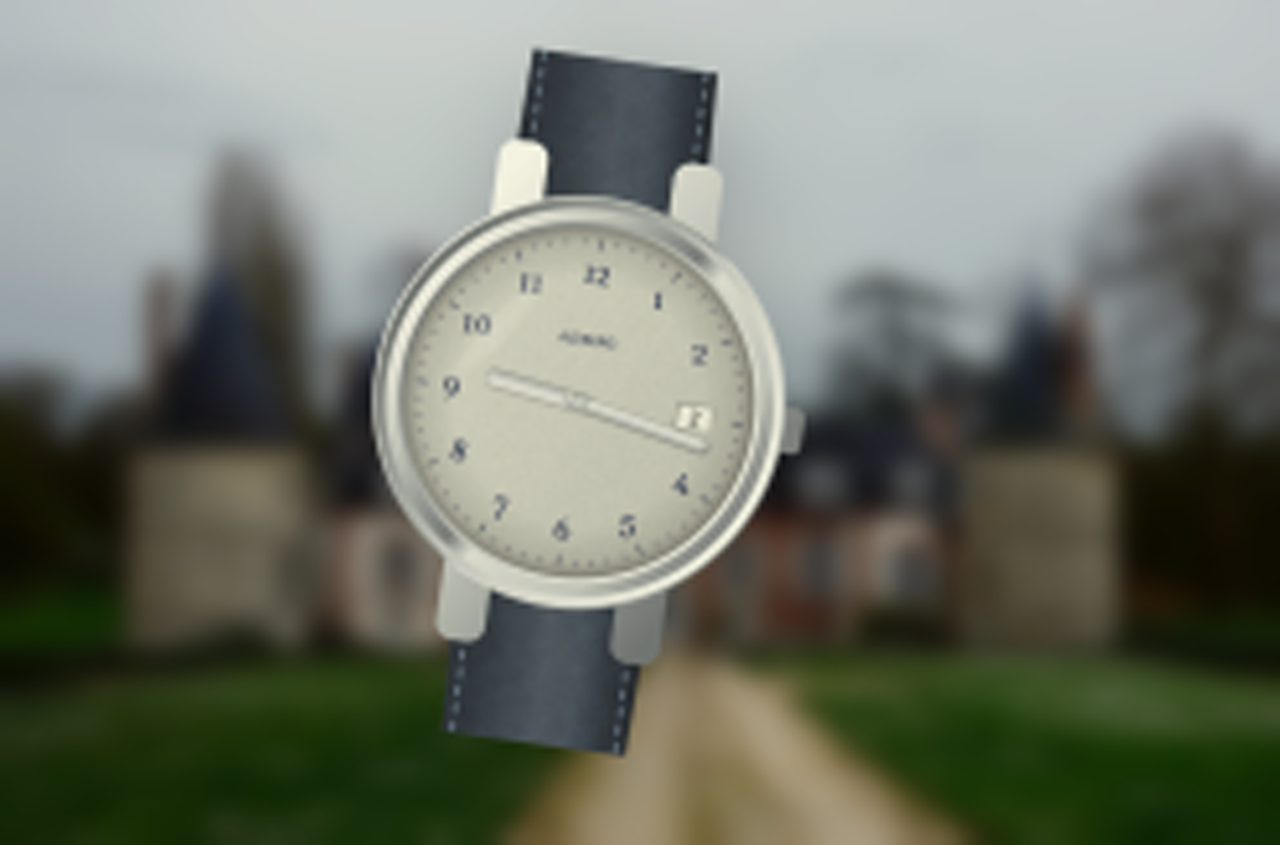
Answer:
9h17
